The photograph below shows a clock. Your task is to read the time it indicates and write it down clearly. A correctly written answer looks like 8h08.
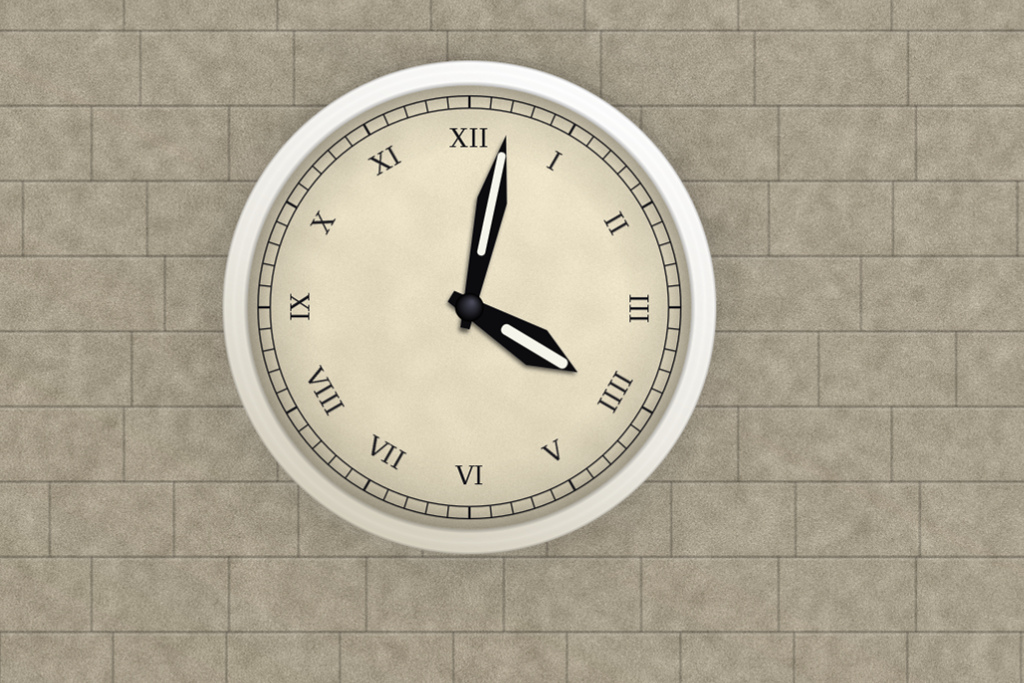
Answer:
4h02
